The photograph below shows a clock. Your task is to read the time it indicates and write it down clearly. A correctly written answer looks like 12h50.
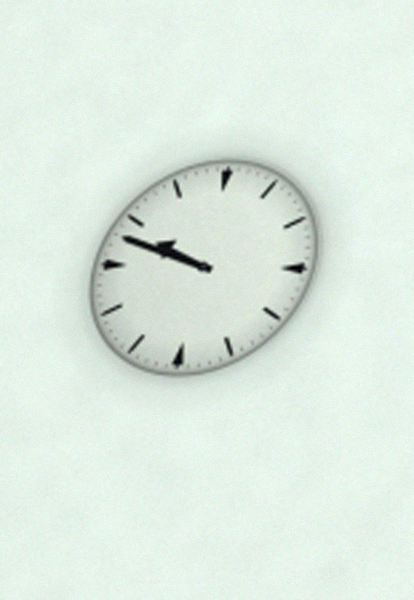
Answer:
9h48
